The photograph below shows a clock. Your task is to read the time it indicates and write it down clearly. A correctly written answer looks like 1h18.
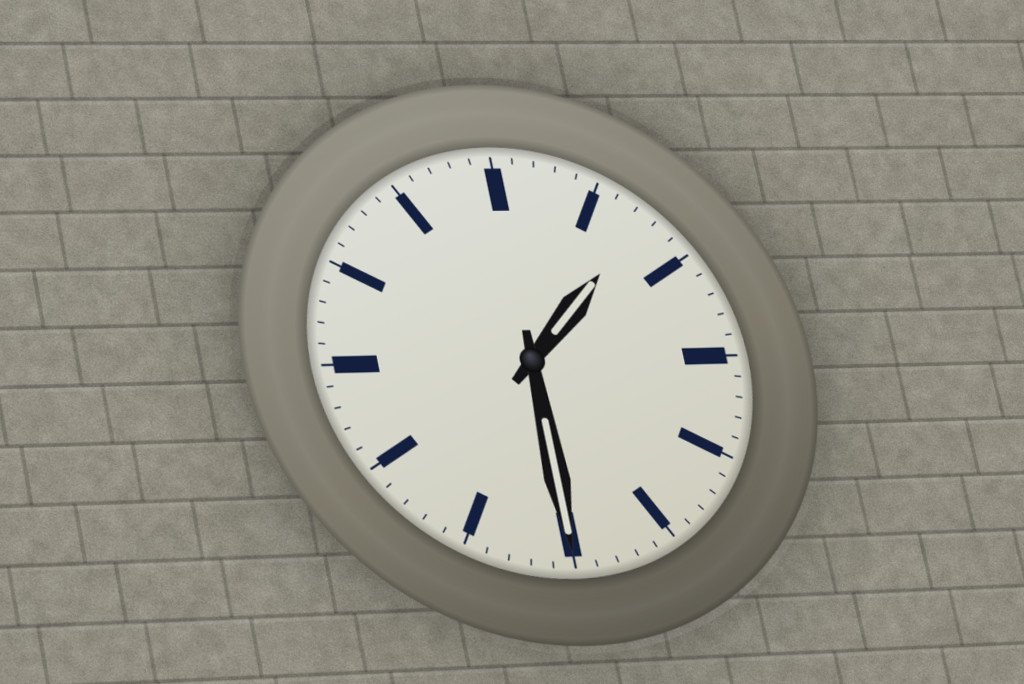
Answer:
1h30
